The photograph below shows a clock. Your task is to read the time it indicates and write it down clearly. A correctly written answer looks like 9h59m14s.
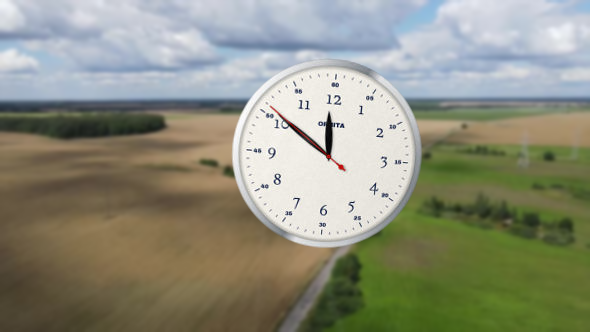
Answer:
11h50m51s
